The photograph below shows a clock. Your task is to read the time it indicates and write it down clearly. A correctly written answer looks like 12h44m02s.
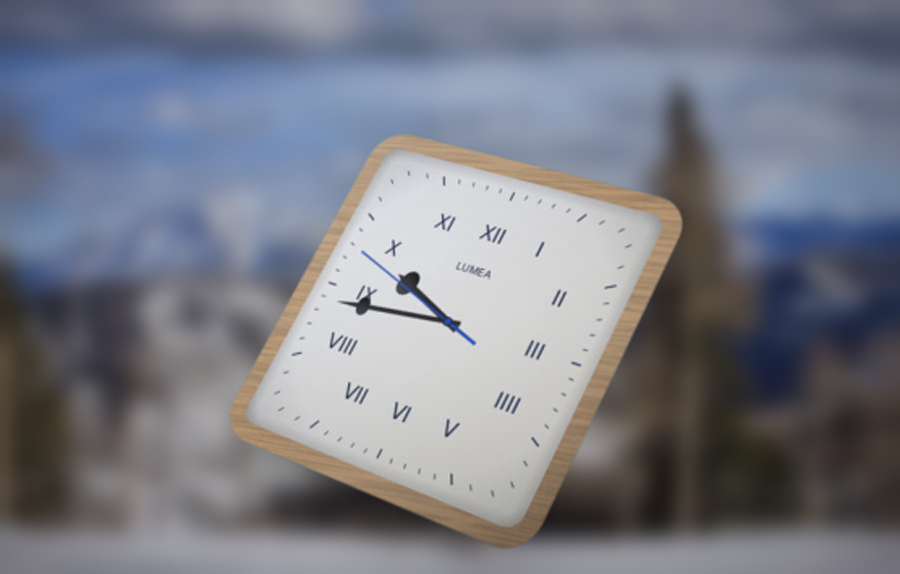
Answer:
9h43m48s
